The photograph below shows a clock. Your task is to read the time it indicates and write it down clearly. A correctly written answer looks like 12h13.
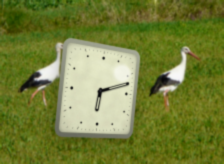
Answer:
6h12
